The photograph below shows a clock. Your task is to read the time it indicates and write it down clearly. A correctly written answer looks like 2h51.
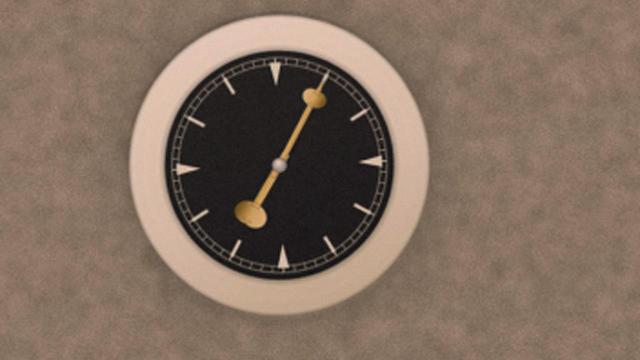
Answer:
7h05
